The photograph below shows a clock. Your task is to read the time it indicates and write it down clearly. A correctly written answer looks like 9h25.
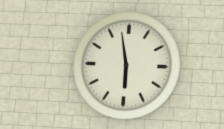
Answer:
5h58
